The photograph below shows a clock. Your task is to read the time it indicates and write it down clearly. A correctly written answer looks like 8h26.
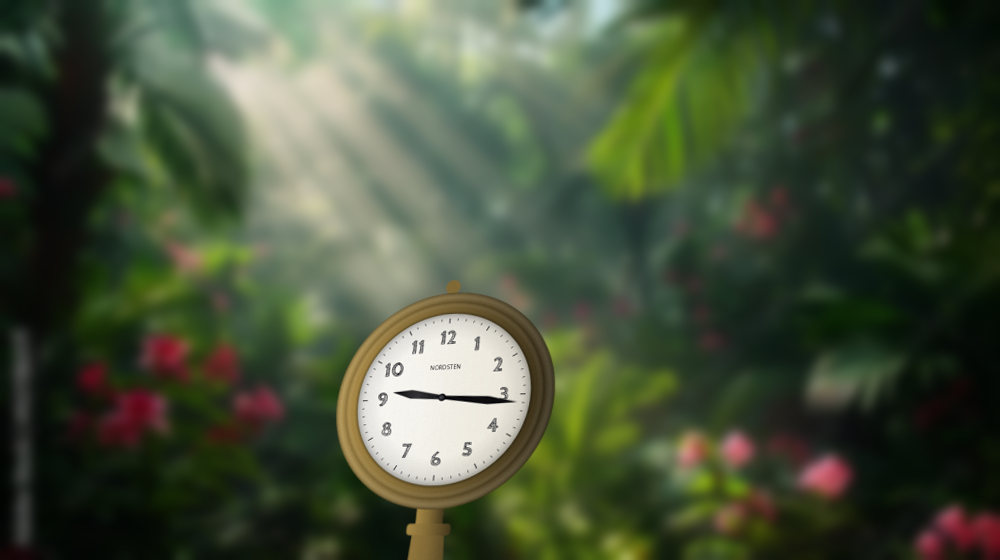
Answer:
9h16
